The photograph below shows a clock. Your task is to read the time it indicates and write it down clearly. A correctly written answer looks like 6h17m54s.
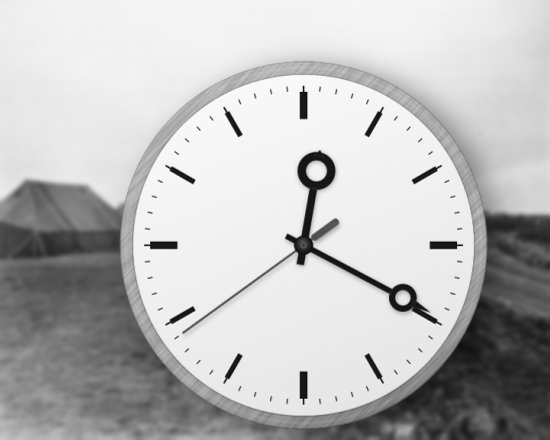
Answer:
12h19m39s
